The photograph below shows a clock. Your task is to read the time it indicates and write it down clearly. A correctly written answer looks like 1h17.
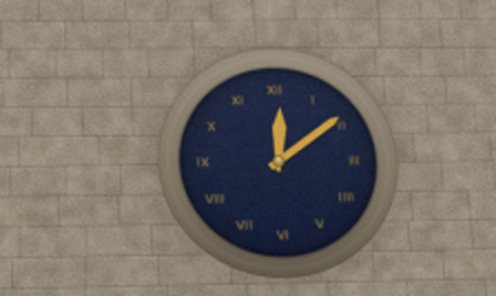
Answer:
12h09
